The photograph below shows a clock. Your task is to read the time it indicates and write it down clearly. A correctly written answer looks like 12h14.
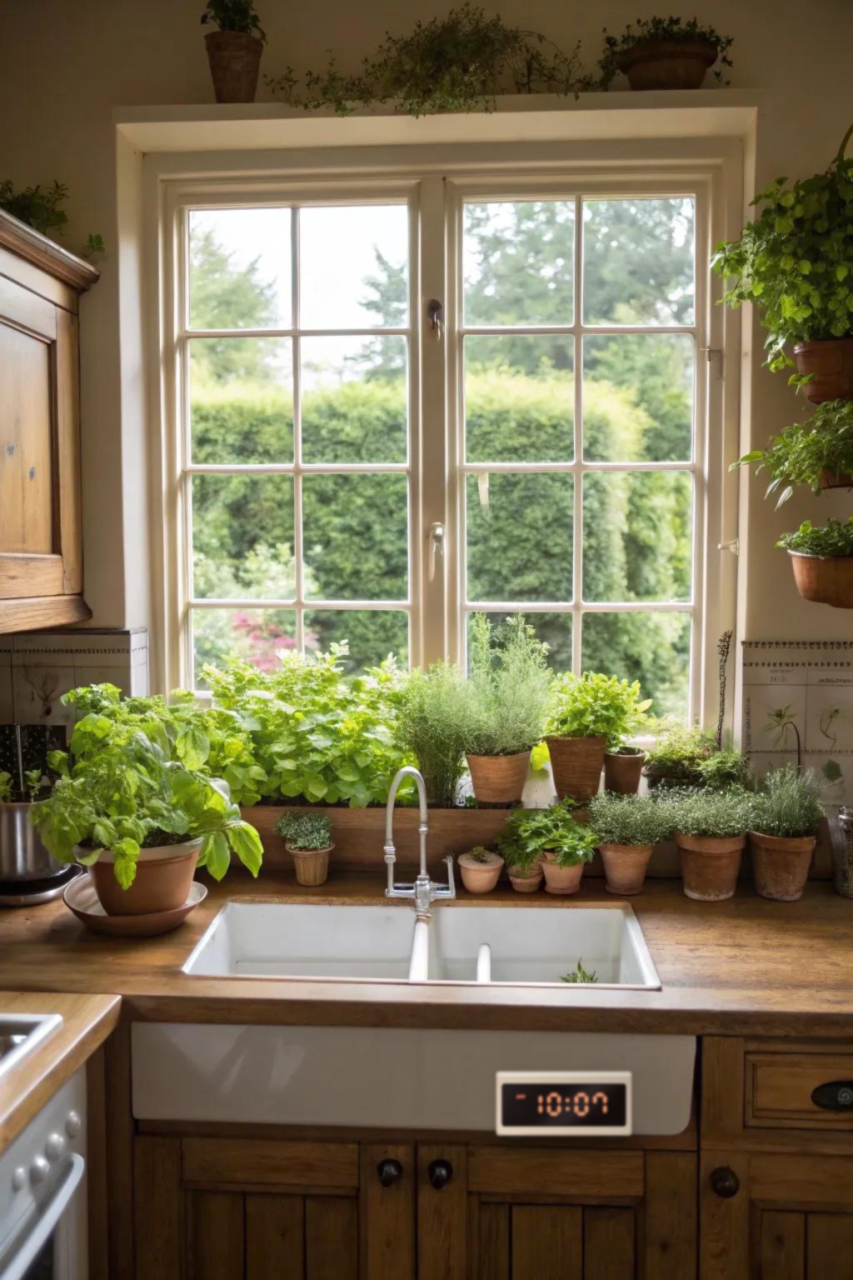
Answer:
10h07
